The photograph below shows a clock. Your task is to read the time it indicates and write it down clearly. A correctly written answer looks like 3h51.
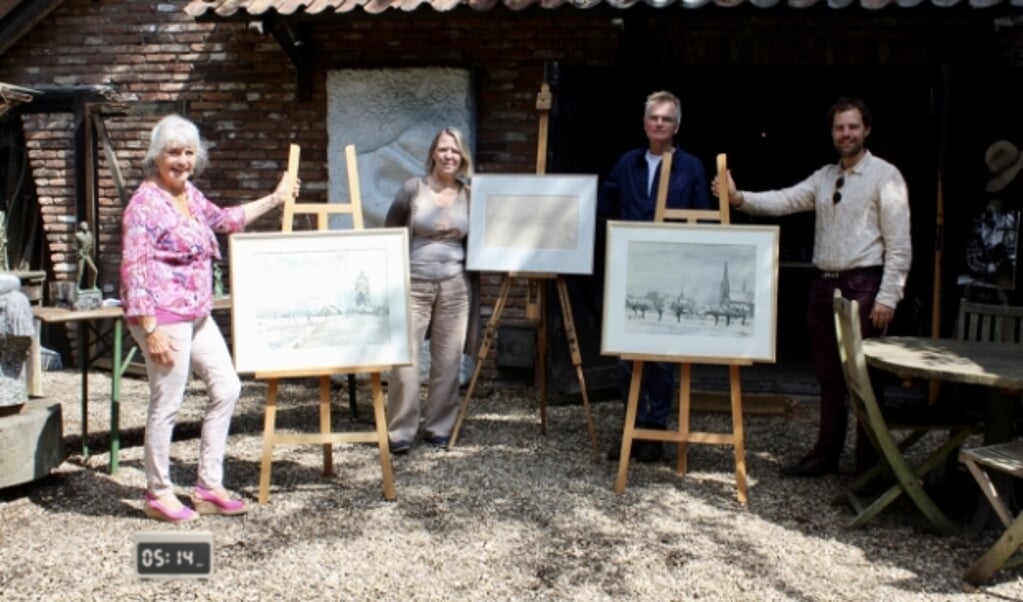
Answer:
5h14
